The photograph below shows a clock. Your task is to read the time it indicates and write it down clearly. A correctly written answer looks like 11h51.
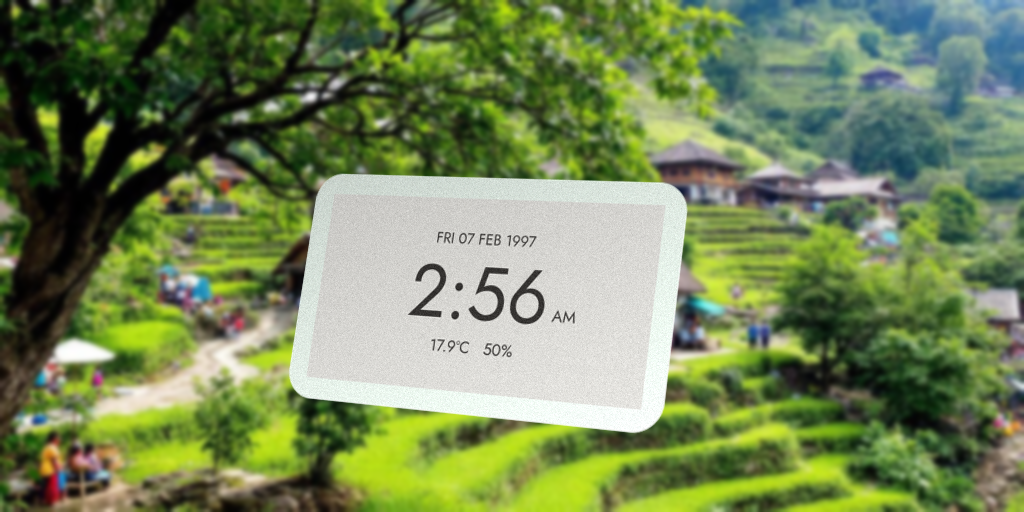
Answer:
2h56
